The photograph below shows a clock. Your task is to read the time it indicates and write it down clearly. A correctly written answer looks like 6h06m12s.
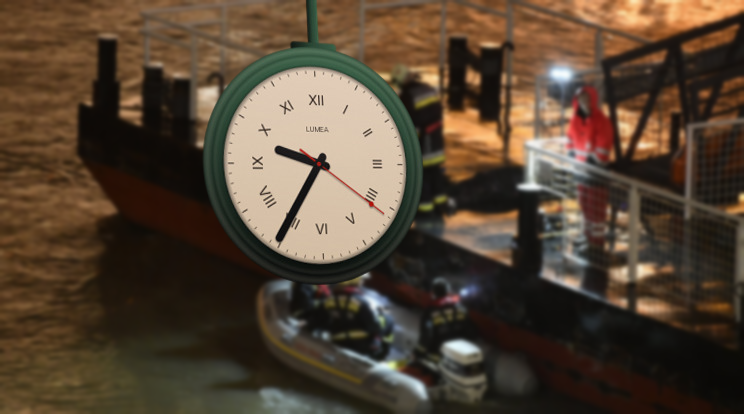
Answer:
9h35m21s
